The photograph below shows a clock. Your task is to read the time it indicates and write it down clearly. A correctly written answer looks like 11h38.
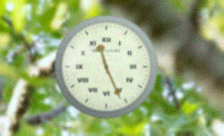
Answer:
11h26
